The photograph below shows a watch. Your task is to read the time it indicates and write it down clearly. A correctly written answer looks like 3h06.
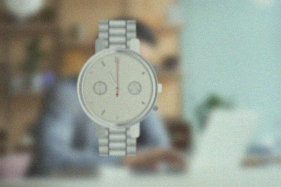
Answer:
11h00
